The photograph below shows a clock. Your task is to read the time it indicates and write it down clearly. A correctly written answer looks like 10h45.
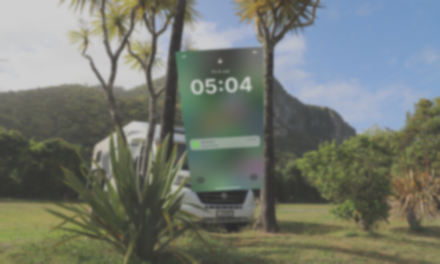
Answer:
5h04
